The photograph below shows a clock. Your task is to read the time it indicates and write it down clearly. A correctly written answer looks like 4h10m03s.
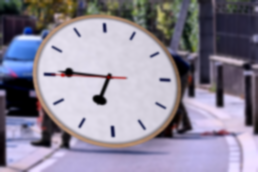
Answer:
6h45m45s
